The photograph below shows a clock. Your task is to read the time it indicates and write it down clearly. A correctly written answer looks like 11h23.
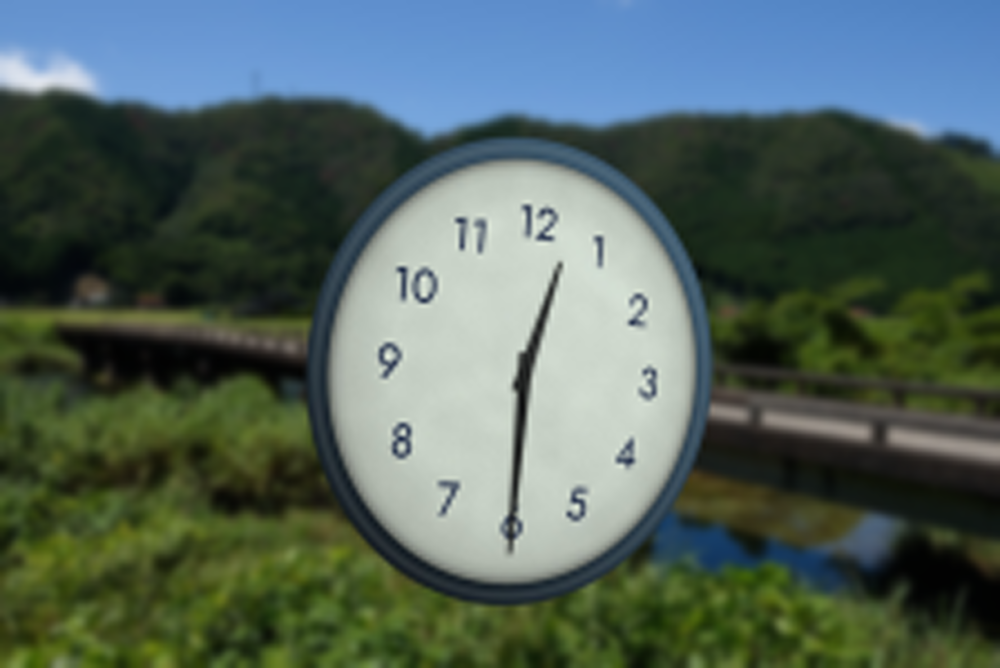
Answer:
12h30
